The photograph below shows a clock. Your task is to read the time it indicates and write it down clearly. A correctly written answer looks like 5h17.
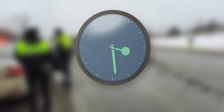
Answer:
3h29
